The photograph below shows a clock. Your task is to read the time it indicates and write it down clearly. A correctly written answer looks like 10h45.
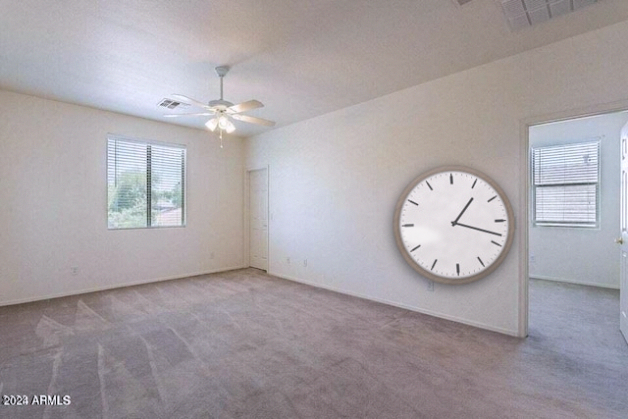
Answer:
1h18
